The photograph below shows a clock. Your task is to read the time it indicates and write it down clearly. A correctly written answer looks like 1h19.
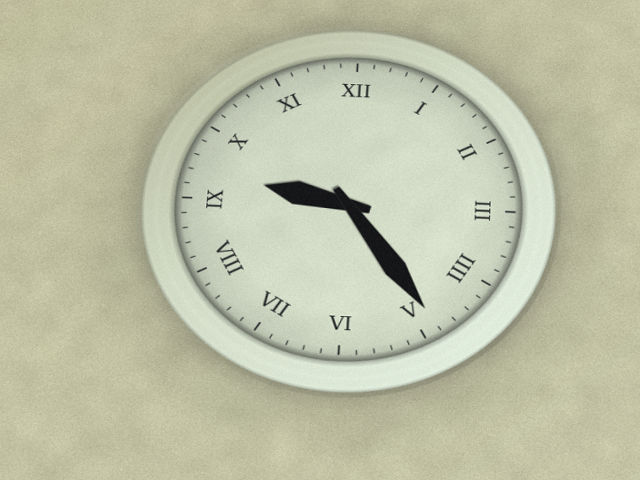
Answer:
9h24
